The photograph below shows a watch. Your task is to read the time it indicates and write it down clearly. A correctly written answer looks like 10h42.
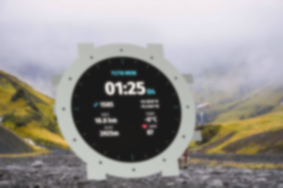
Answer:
1h25
